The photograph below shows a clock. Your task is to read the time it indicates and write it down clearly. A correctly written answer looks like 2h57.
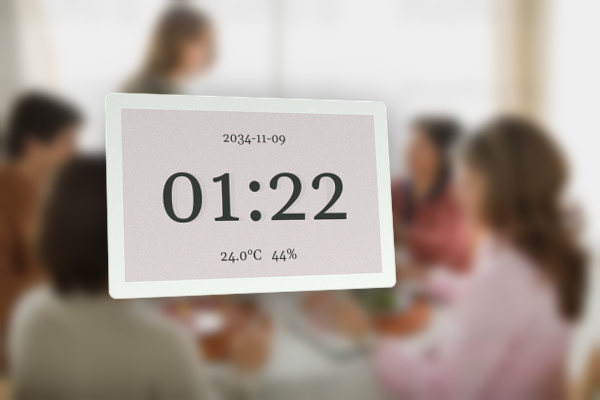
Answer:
1h22
